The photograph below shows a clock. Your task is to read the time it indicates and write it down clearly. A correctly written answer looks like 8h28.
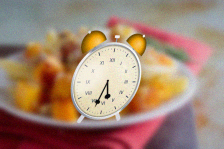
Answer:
5h33
